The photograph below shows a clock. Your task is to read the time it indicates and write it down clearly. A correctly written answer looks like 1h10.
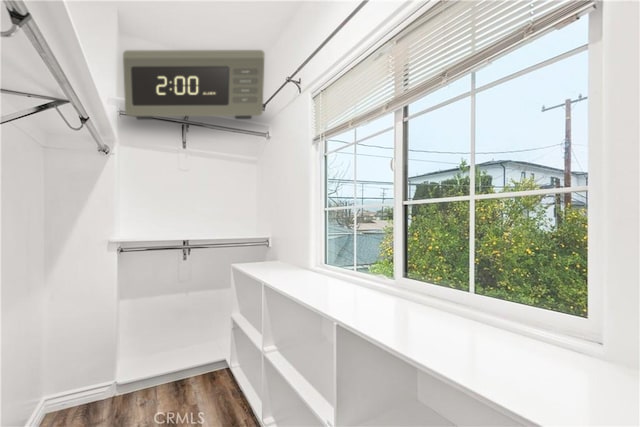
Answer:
2h00
